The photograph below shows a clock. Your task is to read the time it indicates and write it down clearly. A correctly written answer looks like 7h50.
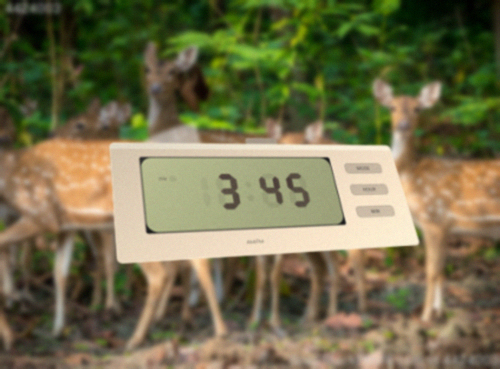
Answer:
3h45
